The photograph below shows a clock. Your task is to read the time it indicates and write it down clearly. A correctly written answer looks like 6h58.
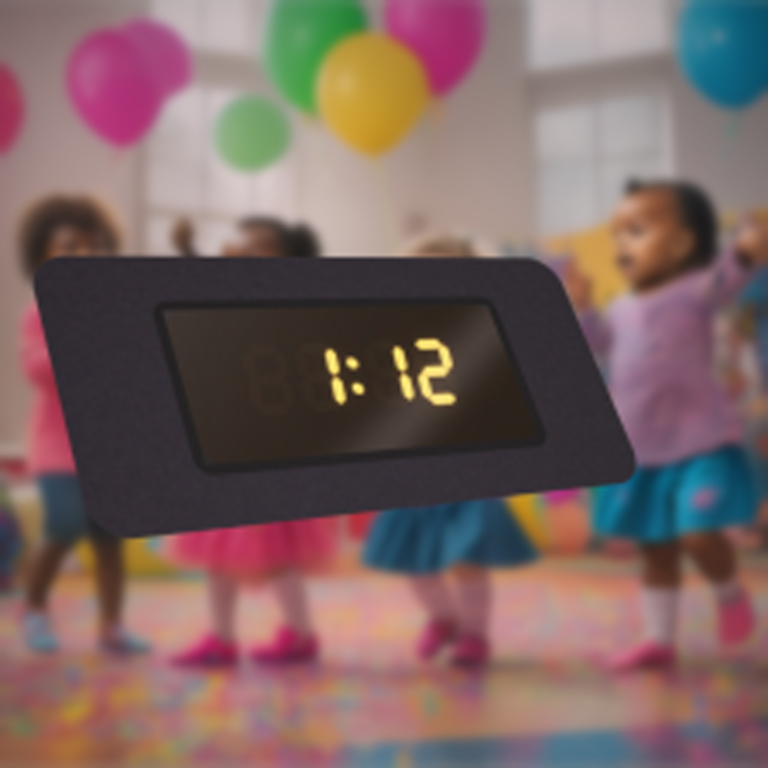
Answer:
1h12
